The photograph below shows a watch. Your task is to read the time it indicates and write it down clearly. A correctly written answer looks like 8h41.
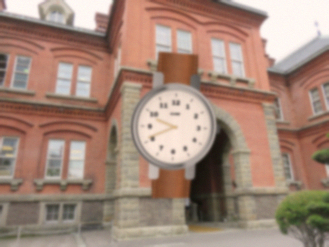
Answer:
9h41
